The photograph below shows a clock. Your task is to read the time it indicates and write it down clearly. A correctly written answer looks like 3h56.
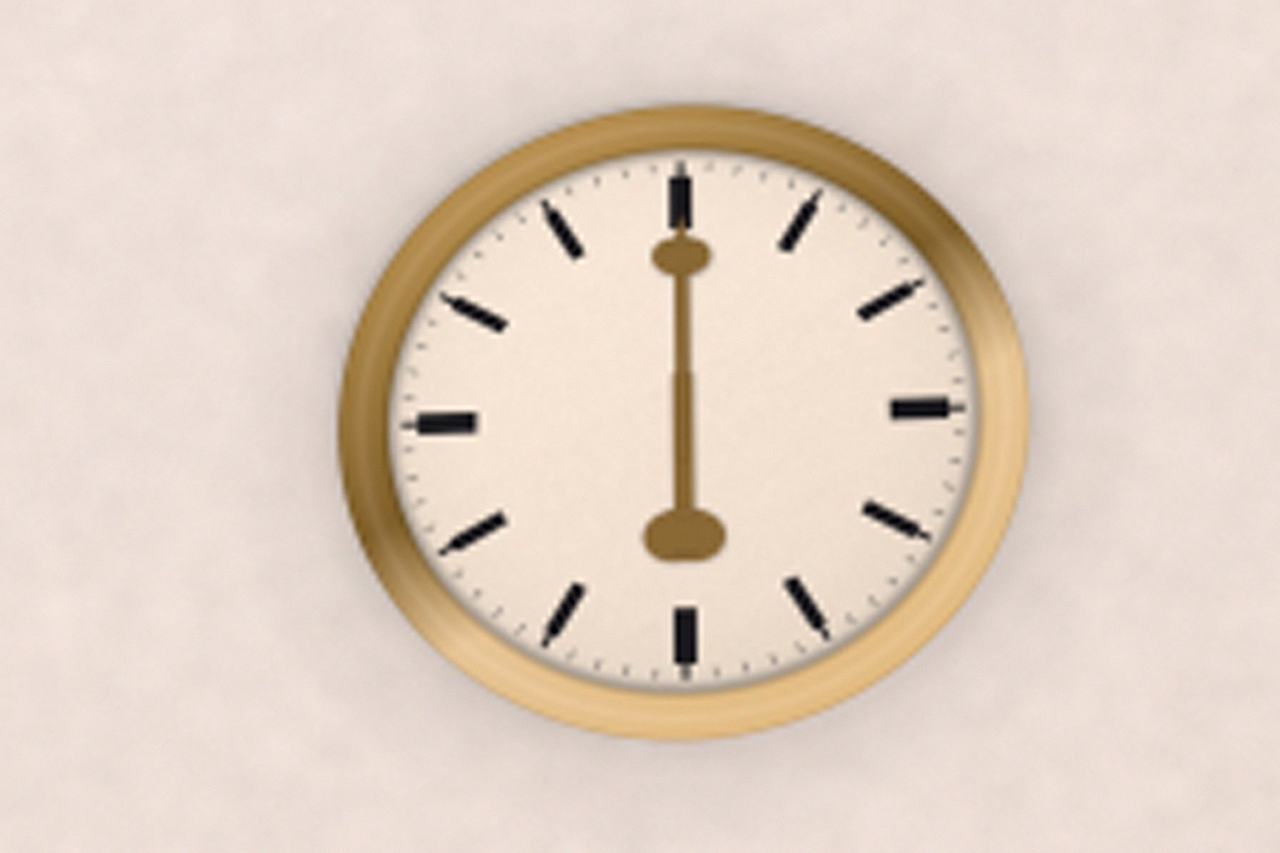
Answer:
6h00
